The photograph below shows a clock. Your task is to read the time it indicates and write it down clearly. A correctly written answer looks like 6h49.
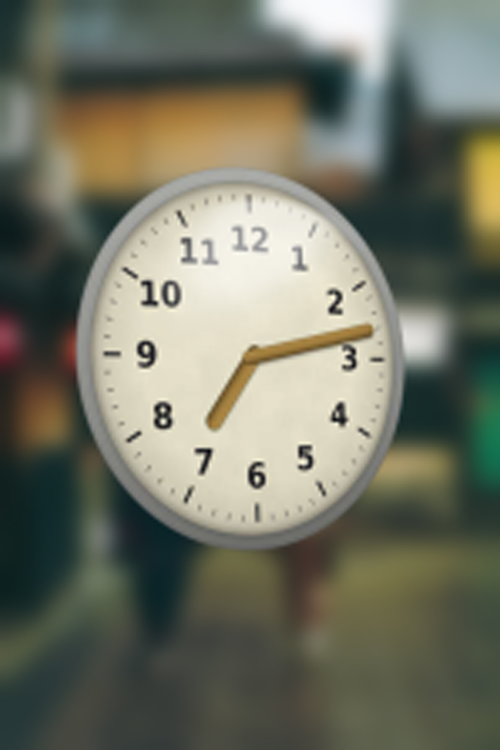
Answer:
7h13
